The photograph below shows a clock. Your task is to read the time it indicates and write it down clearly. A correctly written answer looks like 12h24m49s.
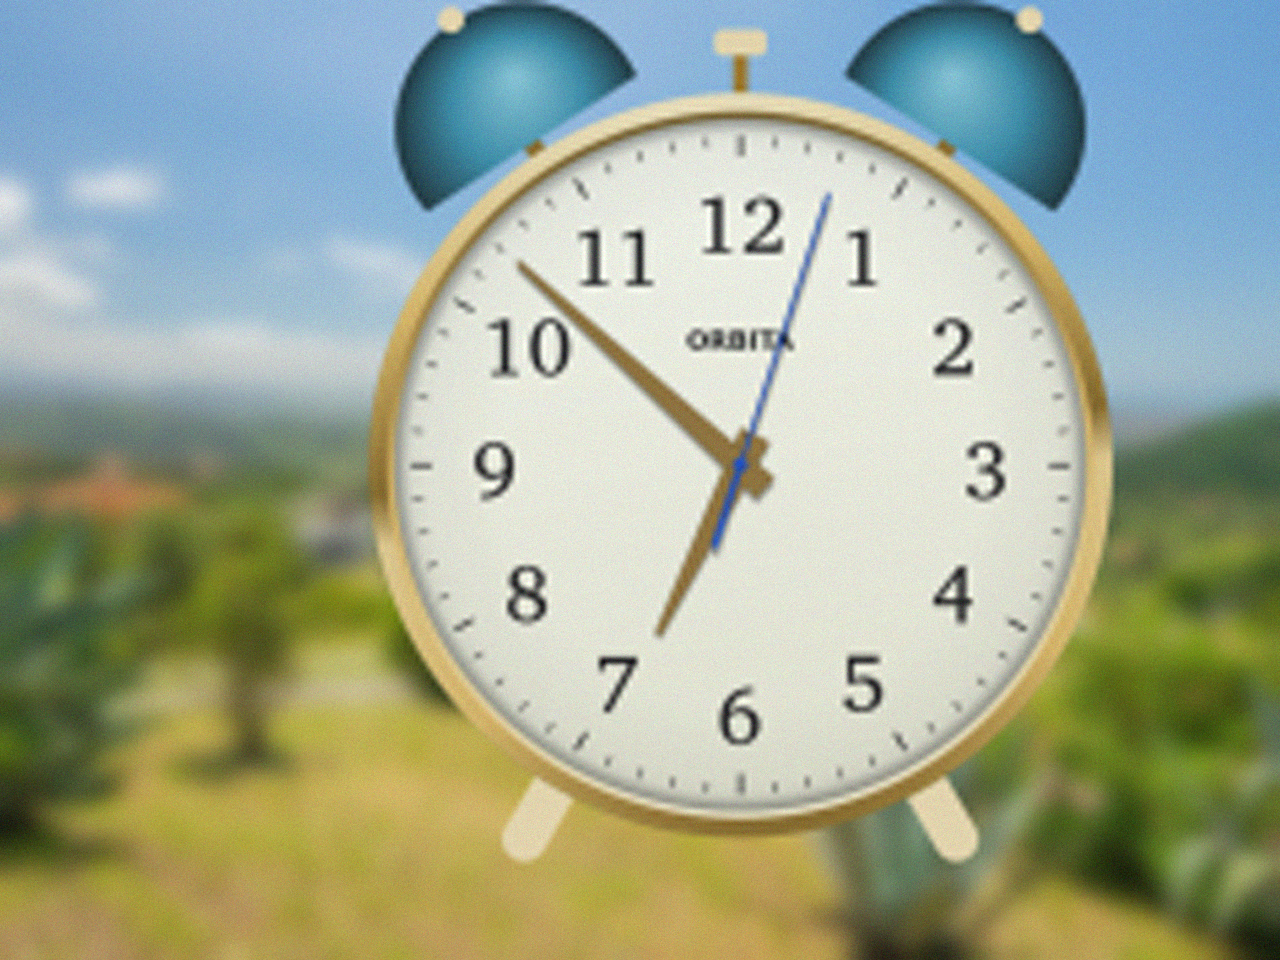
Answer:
6h52m03s
